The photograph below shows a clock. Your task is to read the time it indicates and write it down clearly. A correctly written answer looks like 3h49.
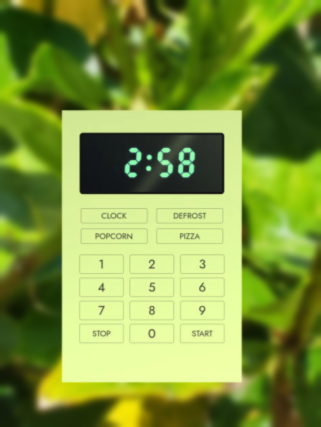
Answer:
2h58
